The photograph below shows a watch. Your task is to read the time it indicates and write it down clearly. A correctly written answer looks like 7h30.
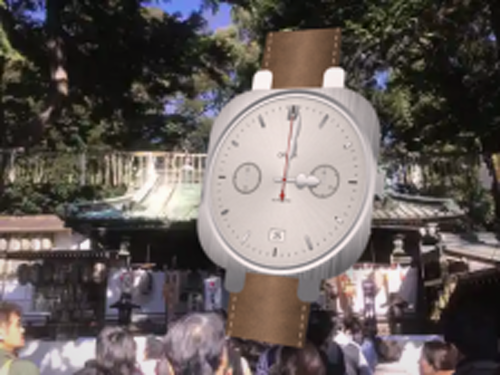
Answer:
3h01
